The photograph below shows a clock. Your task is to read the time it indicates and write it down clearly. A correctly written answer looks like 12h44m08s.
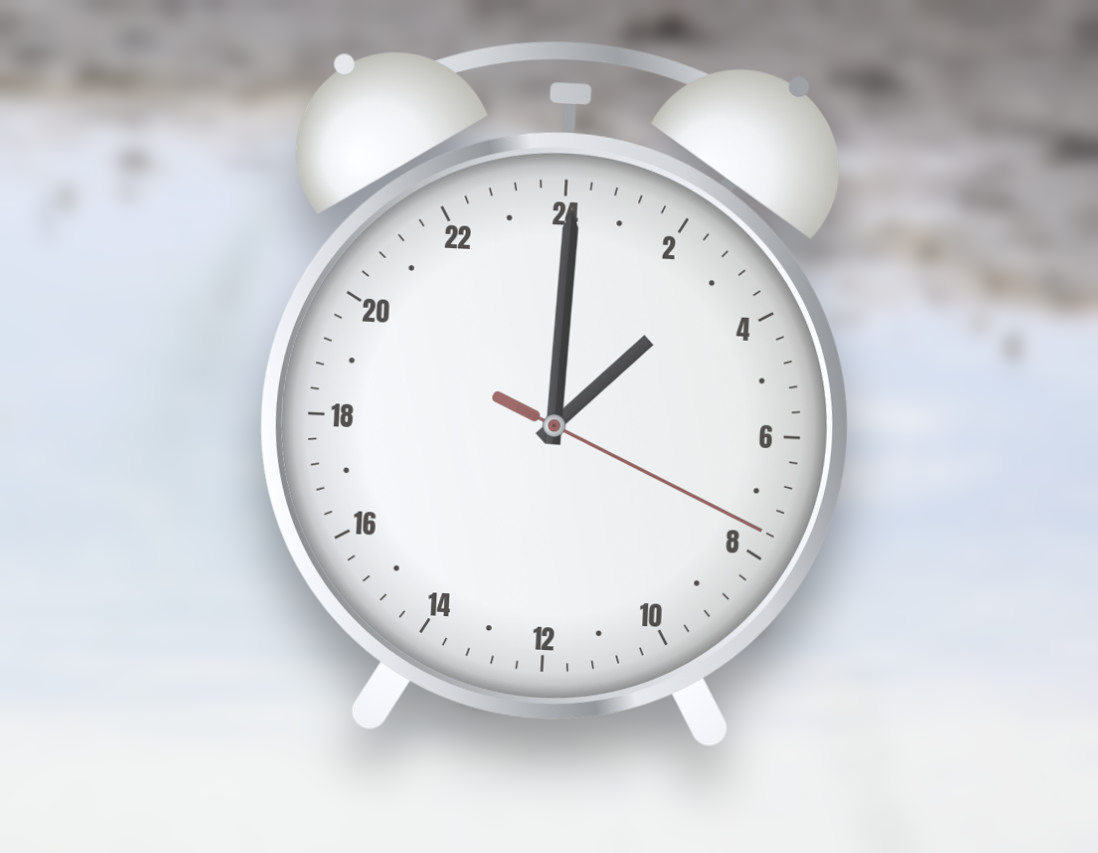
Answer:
3h00m19s
